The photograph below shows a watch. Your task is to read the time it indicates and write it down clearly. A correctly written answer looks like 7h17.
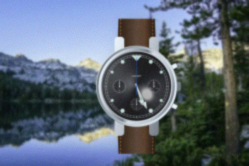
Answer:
5h26
